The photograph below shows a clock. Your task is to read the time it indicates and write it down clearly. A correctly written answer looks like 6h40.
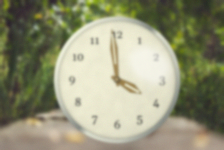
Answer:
3h59
